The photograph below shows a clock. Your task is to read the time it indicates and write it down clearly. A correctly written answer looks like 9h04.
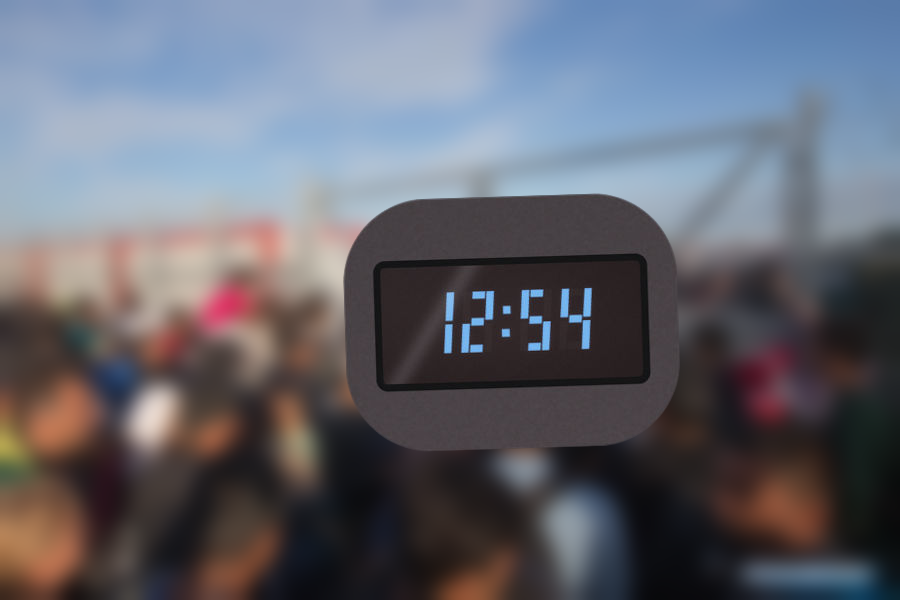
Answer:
12h54
